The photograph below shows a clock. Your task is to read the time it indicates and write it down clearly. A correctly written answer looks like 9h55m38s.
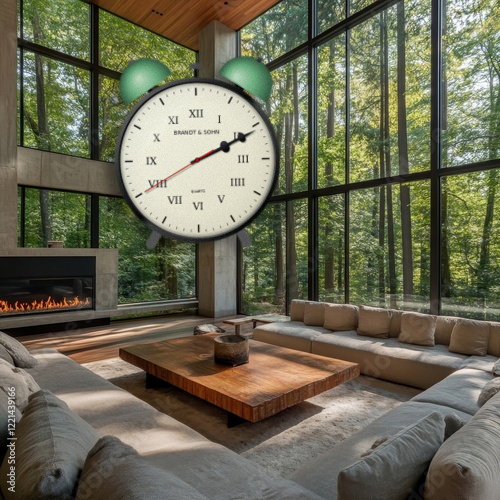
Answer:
2h10m40s
